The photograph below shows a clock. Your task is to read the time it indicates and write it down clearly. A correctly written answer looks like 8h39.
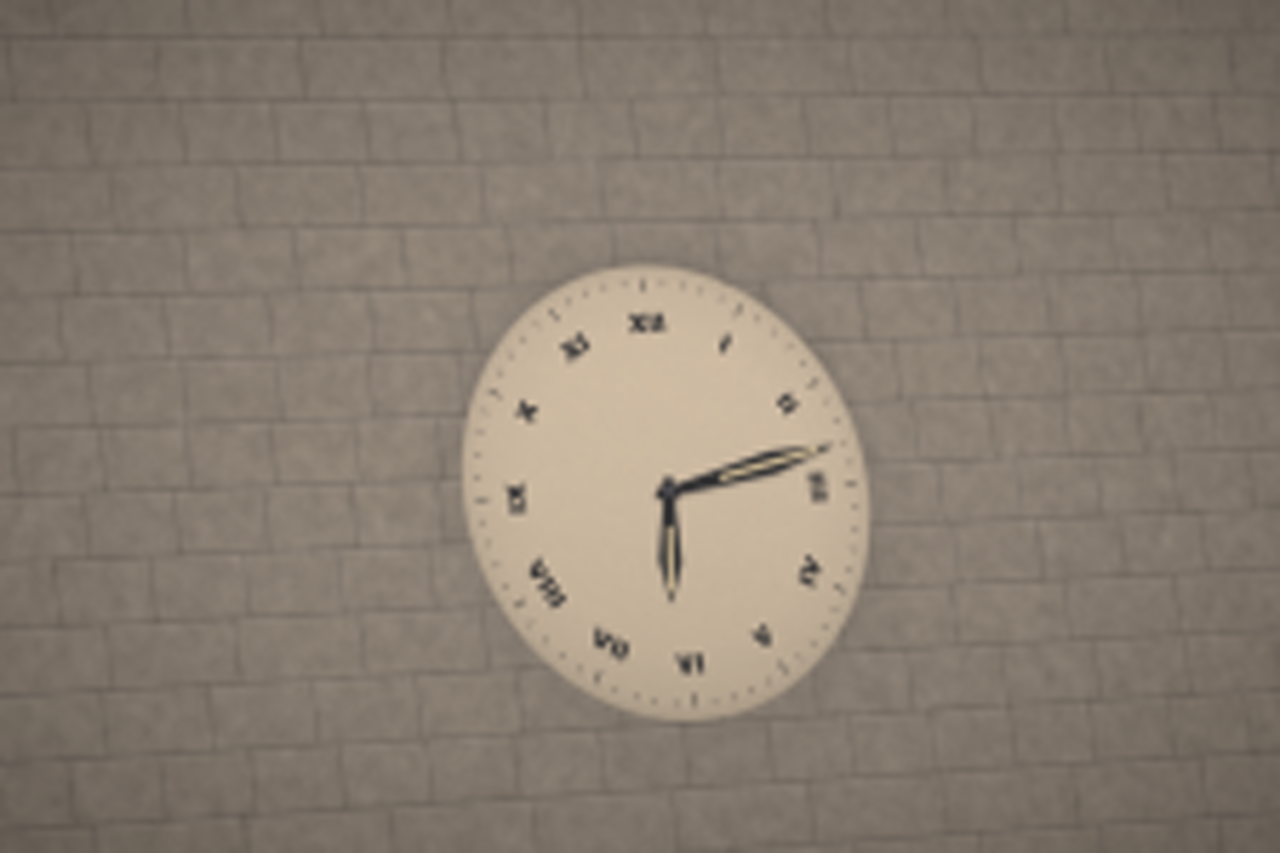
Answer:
6h13
